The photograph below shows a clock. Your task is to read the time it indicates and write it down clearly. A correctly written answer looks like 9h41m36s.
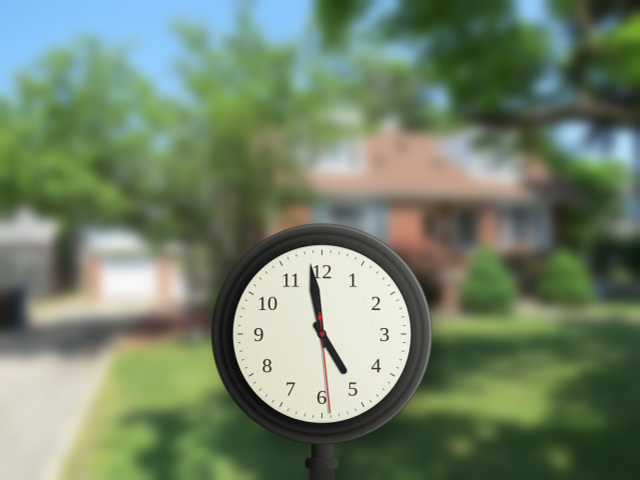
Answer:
4h58m29s
